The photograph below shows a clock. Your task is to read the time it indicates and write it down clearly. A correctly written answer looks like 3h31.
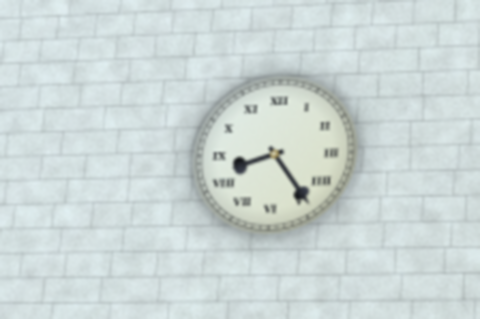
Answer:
8h24
